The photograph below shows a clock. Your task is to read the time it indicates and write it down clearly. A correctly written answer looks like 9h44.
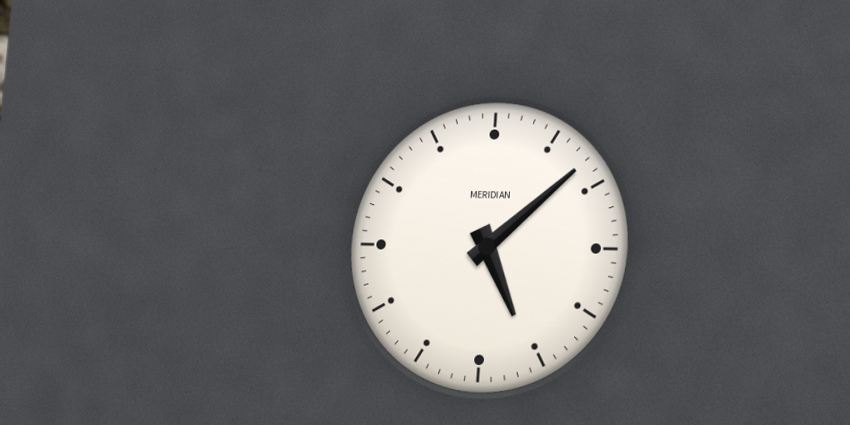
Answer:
5h08
